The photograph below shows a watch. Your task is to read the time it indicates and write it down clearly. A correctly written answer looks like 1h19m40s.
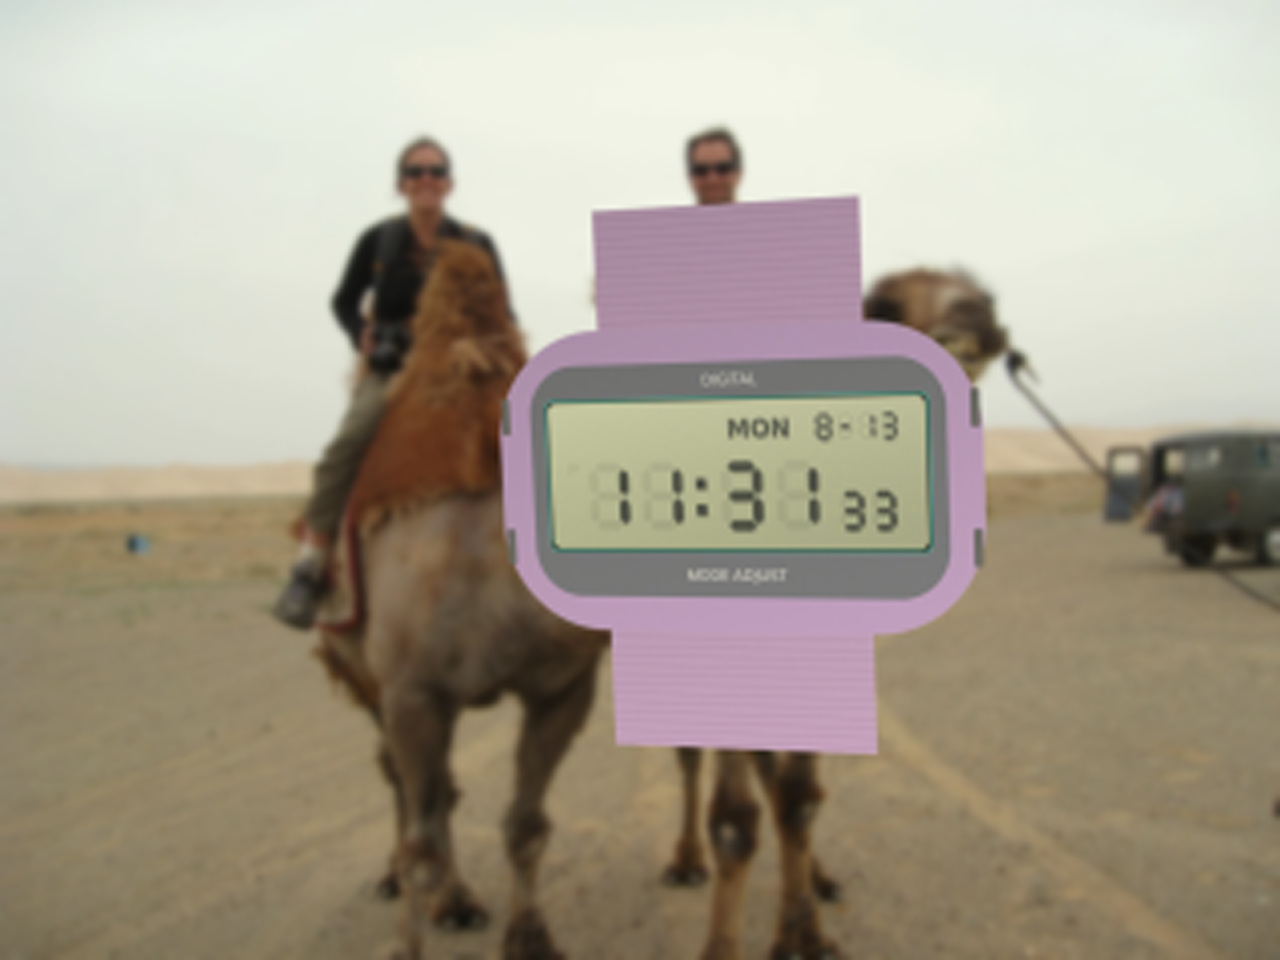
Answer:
11h31m33s
